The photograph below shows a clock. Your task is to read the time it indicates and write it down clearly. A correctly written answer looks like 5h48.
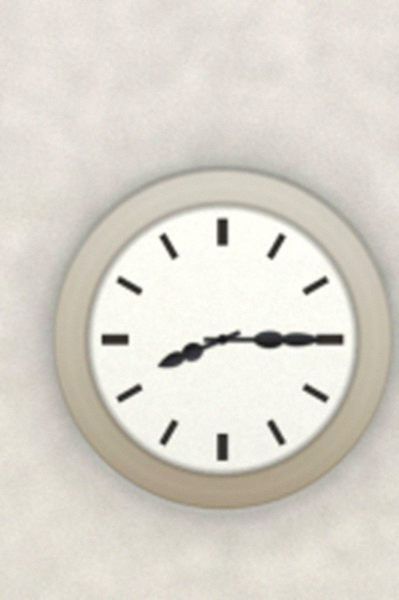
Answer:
8h15
